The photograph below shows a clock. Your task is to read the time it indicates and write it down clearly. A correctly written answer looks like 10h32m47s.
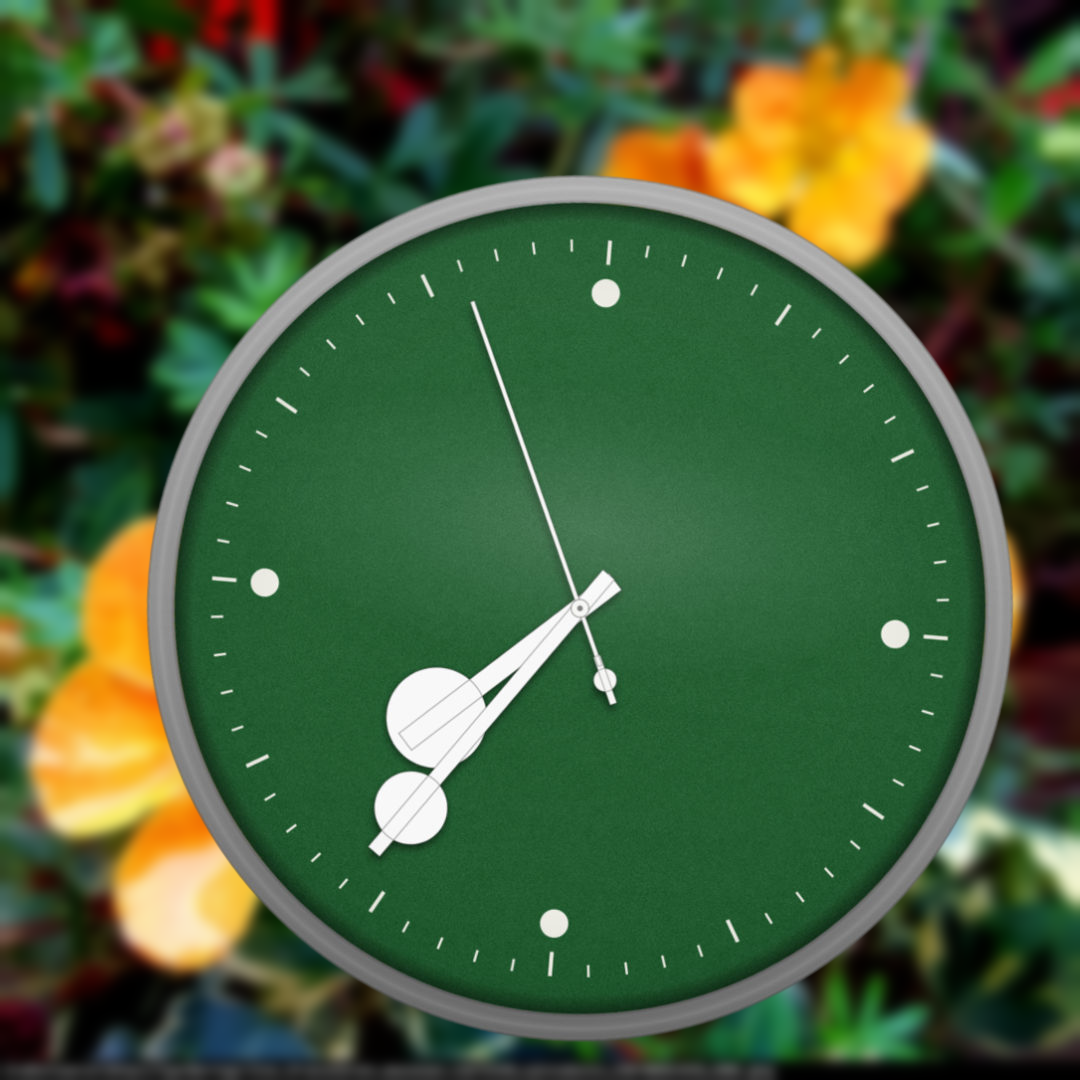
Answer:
7h35m56s
